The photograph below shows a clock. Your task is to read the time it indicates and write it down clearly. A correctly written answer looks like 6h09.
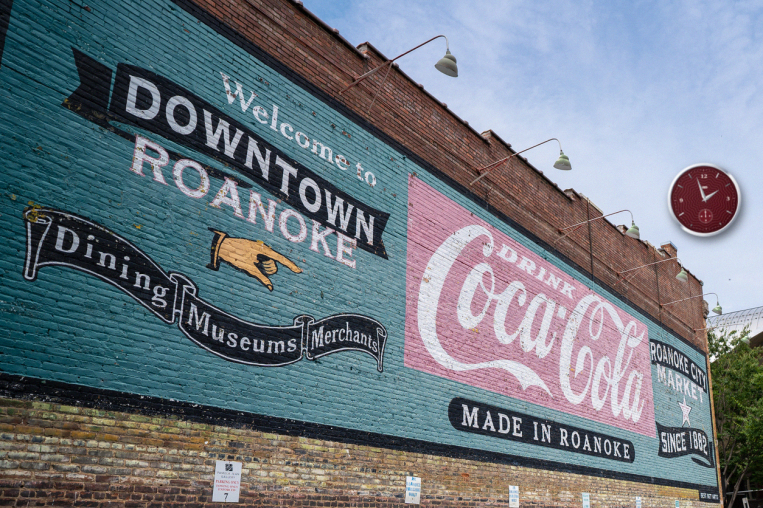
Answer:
1h57
